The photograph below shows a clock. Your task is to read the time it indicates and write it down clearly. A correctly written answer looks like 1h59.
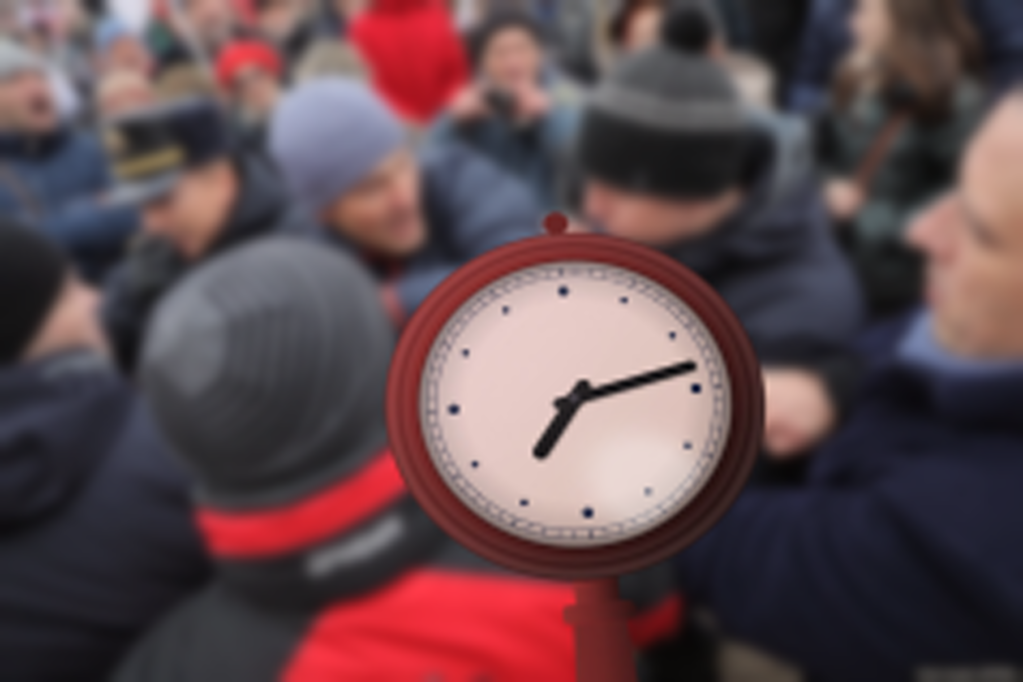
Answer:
7h13
